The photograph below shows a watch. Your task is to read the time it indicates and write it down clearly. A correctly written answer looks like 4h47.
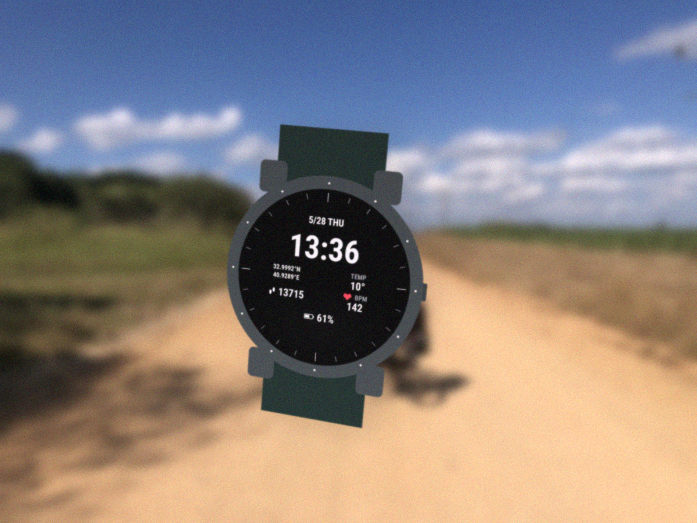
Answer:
13h36
